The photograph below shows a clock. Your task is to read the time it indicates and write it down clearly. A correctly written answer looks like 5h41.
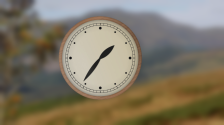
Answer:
1h36
